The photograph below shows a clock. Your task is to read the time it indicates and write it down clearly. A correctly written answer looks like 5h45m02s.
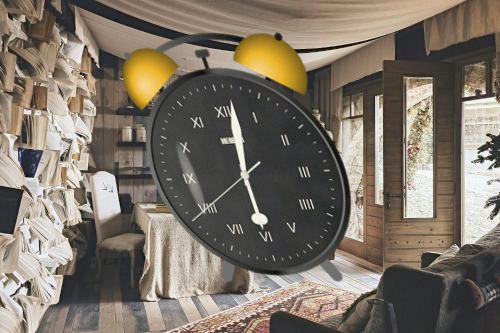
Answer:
6h01m40s
